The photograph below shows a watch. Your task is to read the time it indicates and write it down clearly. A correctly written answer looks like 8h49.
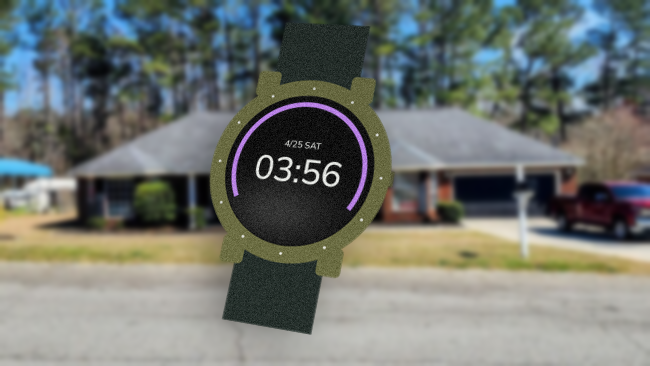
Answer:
3h56
